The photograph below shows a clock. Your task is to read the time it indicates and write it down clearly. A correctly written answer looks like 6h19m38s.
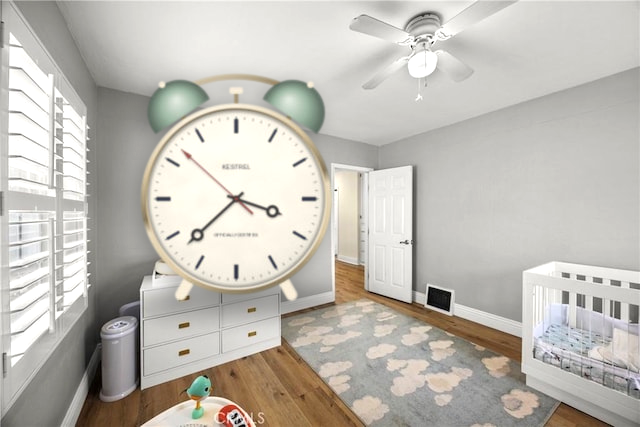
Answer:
3h37m52s
